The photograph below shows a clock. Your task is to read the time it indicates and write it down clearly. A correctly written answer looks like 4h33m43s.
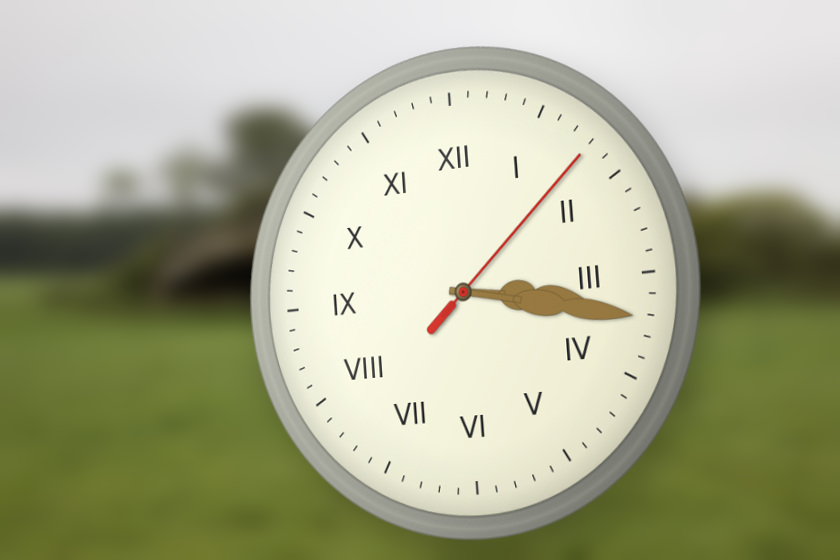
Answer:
3h17m08s
